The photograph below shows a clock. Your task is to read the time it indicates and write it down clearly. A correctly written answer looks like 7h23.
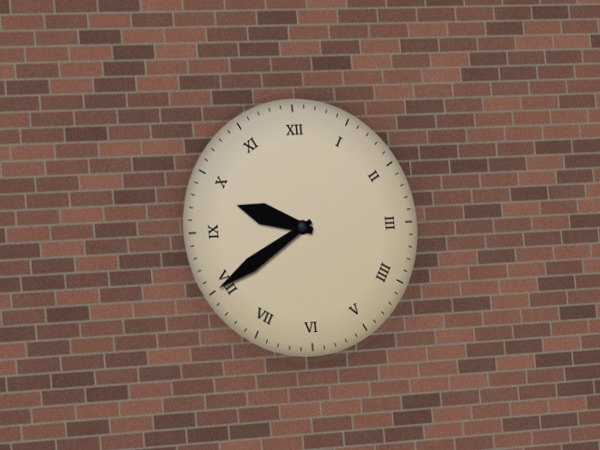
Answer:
9h40
